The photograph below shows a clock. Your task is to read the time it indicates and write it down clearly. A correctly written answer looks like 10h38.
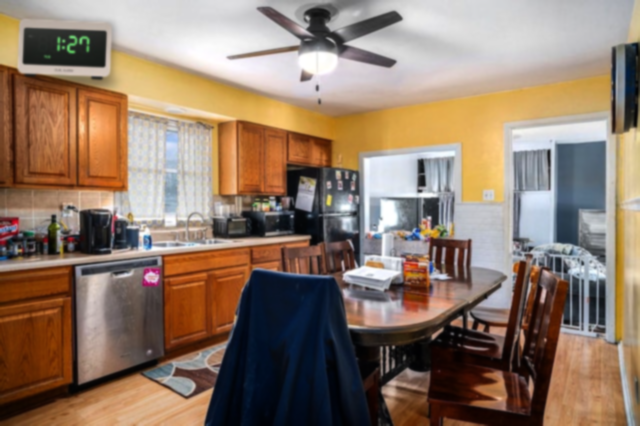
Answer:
1h27
